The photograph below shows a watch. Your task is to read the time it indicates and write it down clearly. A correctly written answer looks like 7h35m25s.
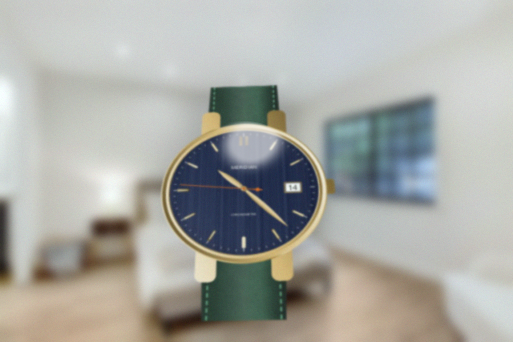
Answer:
10h22m46s
